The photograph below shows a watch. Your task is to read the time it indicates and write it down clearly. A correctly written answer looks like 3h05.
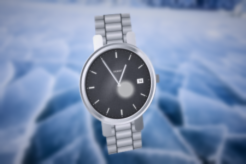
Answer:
12h55
